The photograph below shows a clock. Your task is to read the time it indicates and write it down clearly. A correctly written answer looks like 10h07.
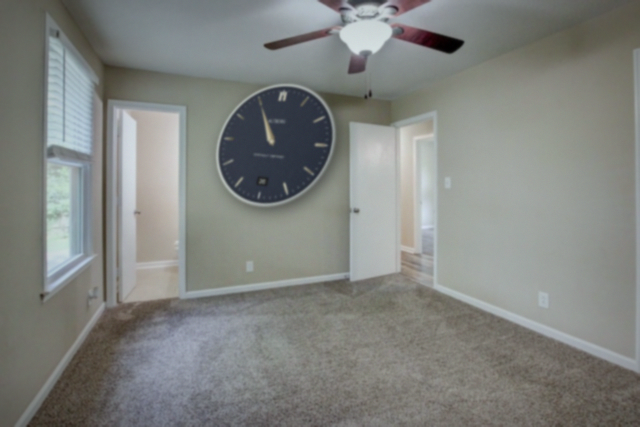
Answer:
10h55
